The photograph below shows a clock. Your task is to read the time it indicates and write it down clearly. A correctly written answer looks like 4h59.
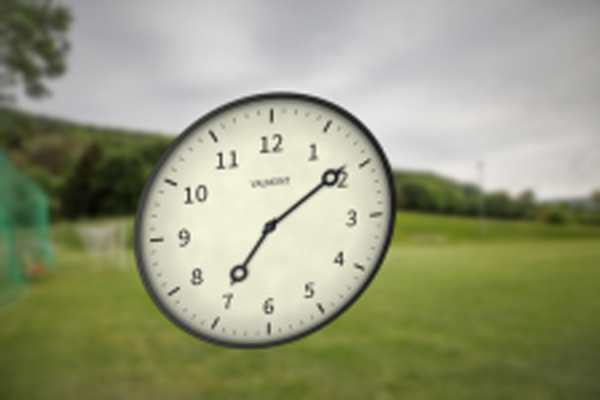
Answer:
7h09
